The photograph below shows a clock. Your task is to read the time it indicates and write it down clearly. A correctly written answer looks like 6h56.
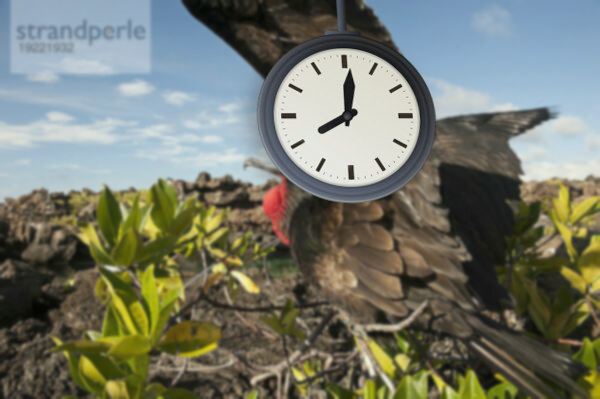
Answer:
8h01
